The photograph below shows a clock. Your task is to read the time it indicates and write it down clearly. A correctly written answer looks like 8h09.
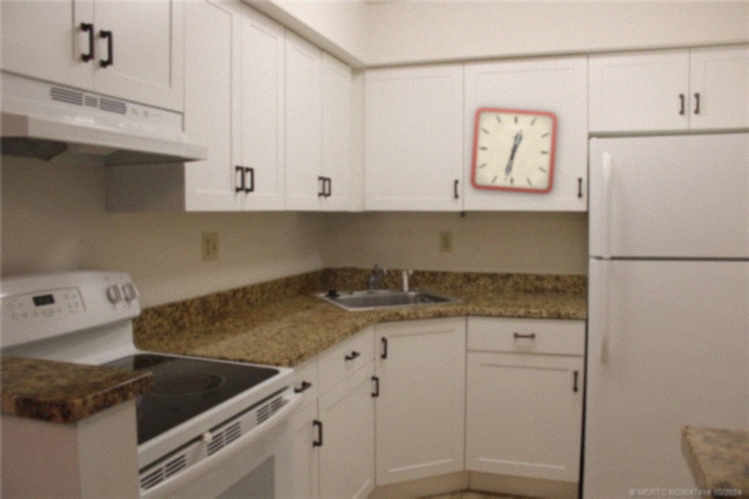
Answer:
12h32
